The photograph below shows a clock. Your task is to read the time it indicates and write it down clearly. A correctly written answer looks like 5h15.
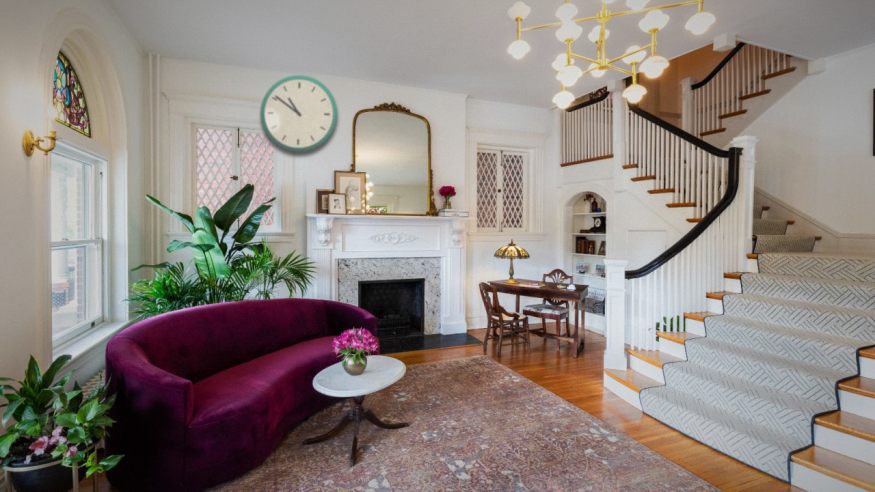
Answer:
10h51
